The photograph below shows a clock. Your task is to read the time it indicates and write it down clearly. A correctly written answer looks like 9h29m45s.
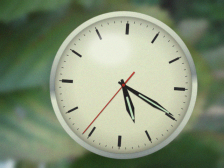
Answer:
5h19m36s
